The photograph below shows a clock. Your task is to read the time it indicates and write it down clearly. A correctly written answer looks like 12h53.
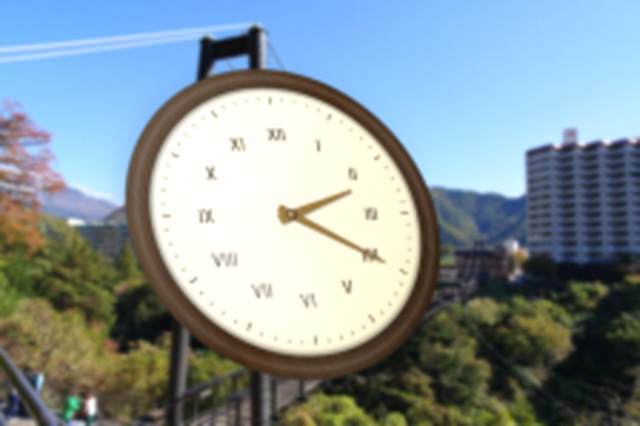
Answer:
2h20
